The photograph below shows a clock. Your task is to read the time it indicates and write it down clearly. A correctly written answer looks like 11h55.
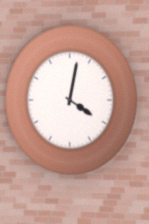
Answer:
4h02
